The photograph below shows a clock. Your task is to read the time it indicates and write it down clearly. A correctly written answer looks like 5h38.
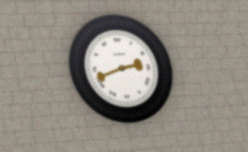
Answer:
2h42
